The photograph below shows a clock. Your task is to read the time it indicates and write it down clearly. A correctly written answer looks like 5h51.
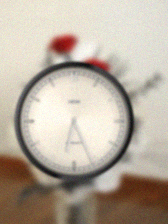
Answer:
6h26
